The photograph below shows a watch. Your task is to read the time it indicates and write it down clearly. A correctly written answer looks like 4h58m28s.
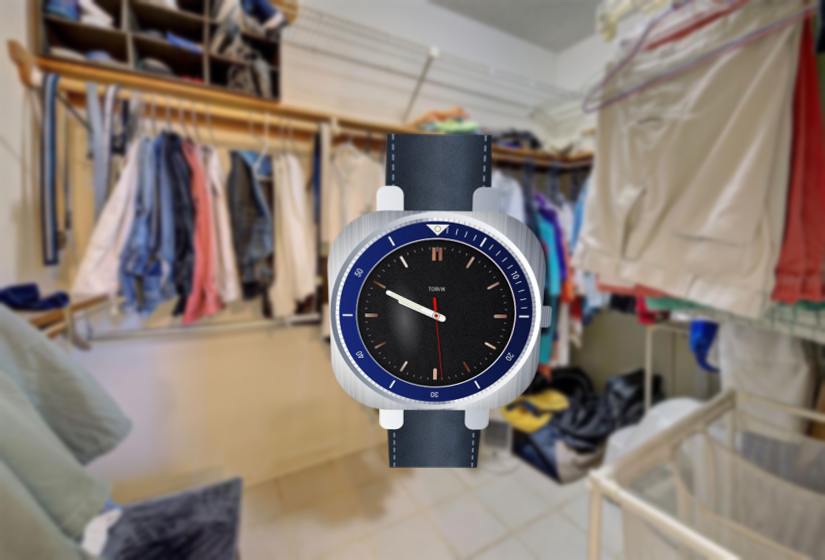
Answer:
9h49m29s
